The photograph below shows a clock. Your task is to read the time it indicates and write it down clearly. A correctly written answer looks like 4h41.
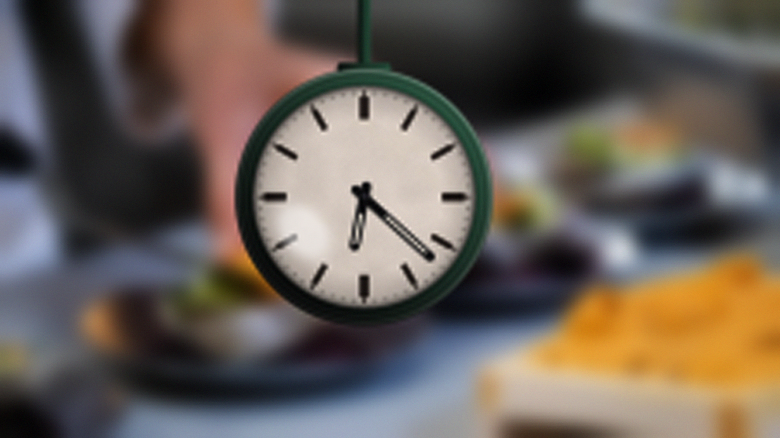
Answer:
6h22
